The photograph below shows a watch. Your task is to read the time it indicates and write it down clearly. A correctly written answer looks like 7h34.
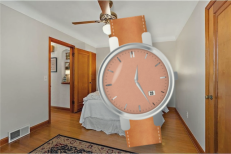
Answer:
12h26
